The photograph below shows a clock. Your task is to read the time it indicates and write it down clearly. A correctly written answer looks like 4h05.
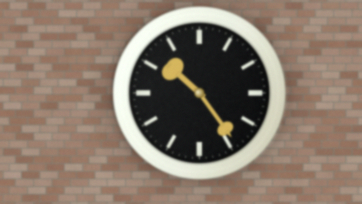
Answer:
10h24
